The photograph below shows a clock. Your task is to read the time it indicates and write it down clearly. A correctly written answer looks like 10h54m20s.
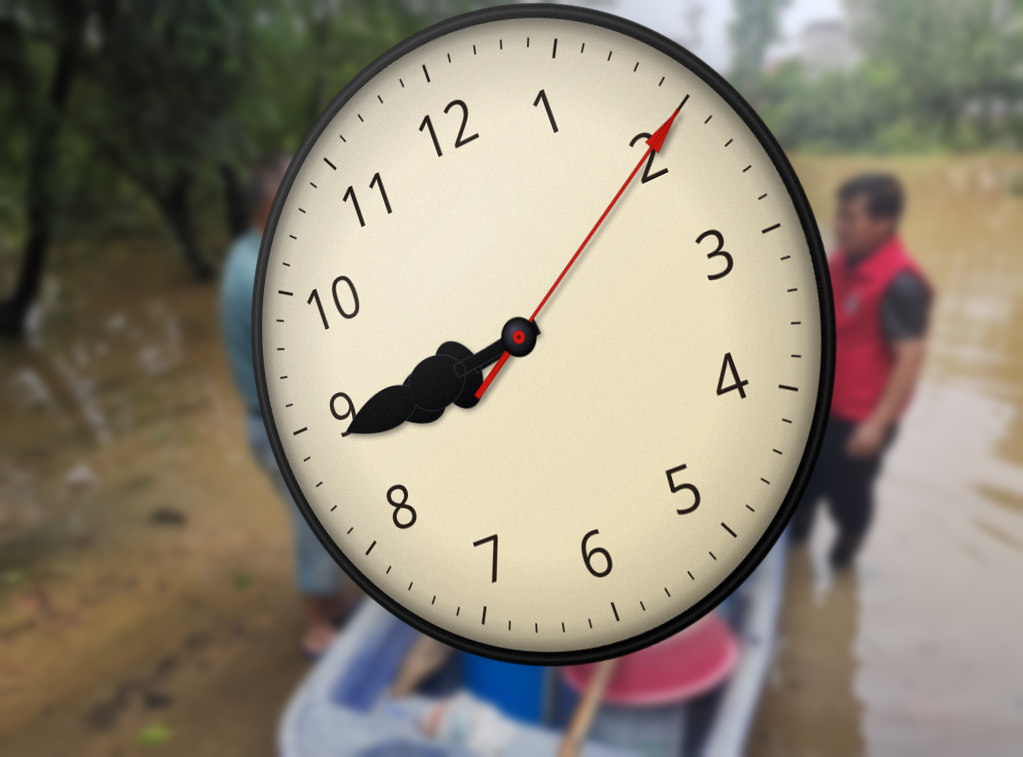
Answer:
8h44m10s
